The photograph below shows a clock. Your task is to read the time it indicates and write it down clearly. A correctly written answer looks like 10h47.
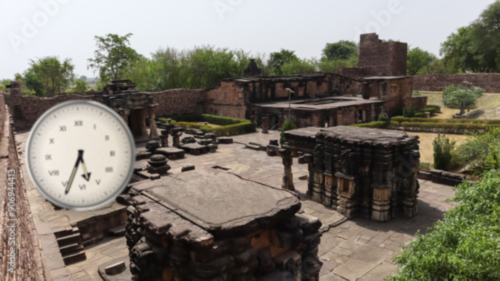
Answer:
5h34
